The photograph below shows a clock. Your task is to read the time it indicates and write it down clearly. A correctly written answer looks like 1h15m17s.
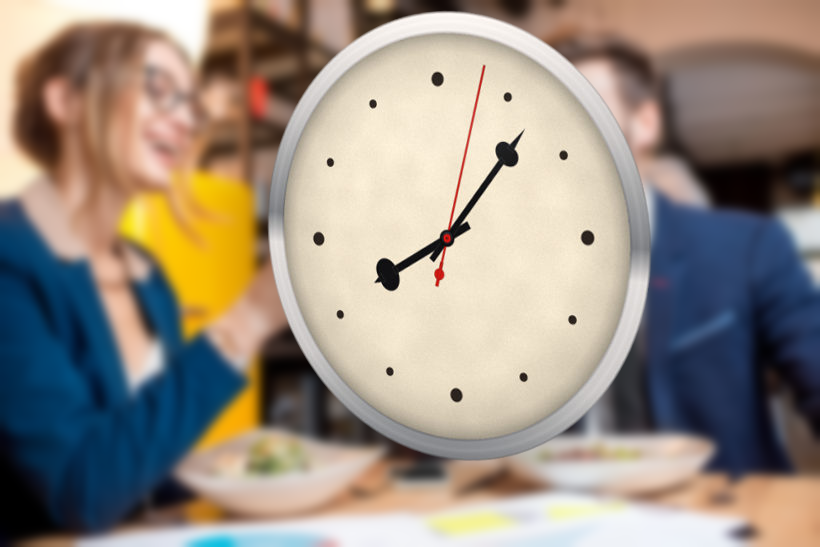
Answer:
8h07m03s
